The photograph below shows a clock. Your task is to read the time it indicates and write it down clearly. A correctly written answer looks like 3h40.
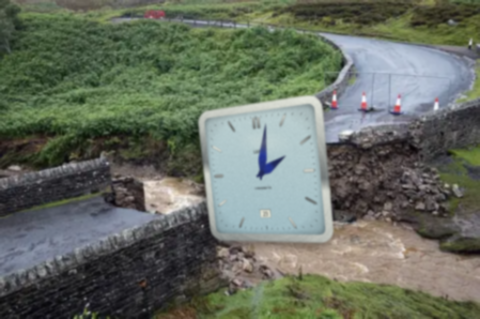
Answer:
2h02
